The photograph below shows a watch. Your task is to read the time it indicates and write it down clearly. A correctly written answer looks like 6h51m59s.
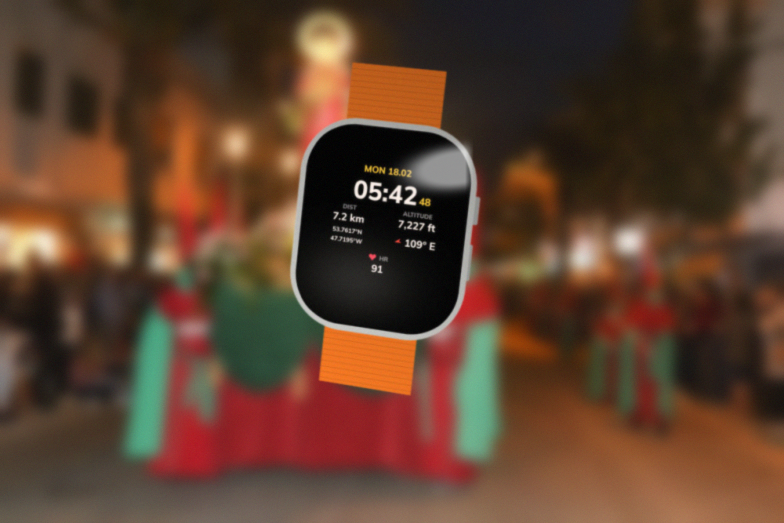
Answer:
5h42m48s
